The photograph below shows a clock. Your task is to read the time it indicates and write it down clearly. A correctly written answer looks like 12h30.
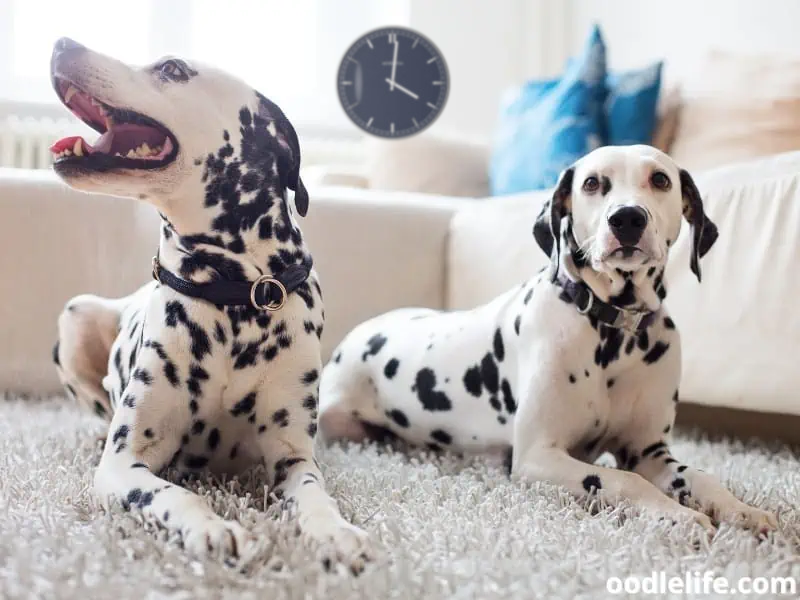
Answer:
4h01
